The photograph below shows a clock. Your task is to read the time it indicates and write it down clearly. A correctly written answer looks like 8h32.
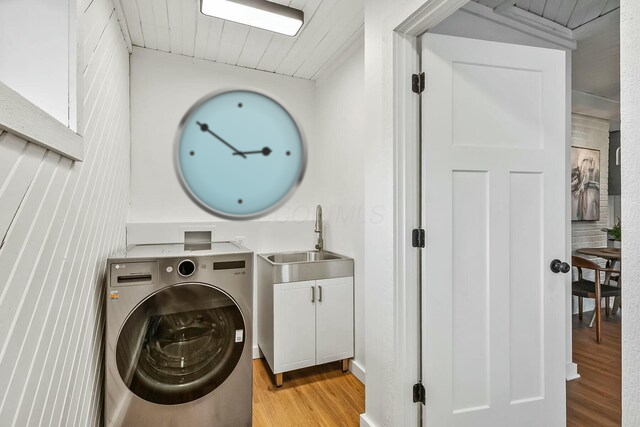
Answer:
2h51
